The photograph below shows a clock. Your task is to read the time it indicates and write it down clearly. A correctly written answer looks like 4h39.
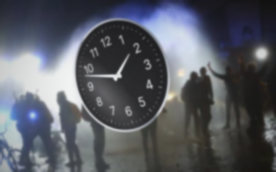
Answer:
1h48
